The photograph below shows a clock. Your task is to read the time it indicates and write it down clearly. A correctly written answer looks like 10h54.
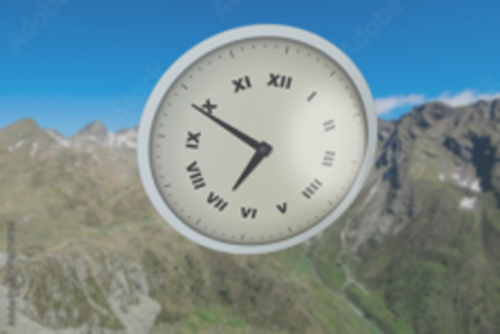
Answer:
6h49
